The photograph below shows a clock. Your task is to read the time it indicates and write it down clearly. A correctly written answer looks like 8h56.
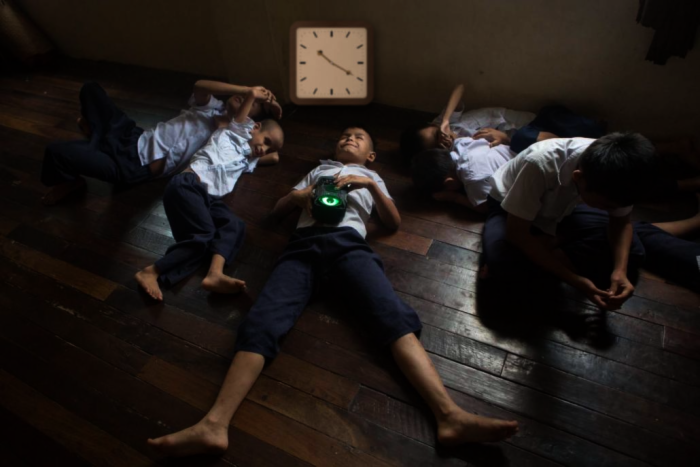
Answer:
10h20
